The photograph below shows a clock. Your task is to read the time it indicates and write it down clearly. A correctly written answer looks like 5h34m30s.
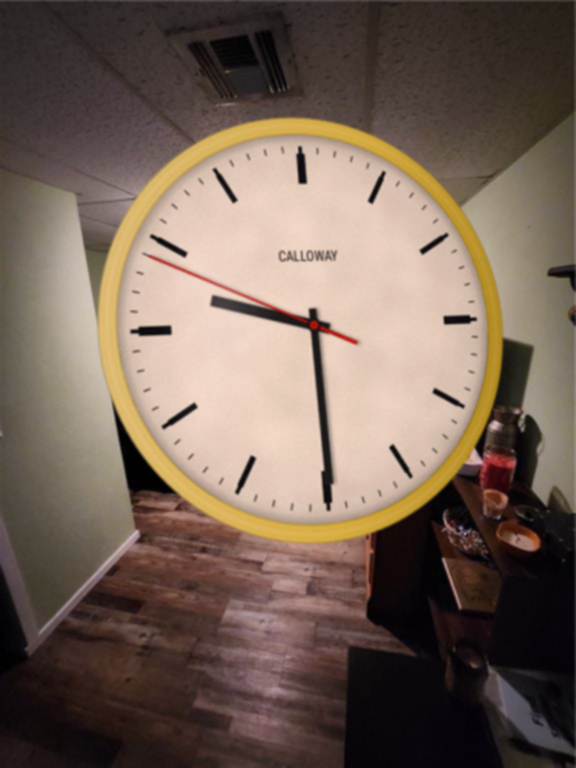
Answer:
9h29m49s
